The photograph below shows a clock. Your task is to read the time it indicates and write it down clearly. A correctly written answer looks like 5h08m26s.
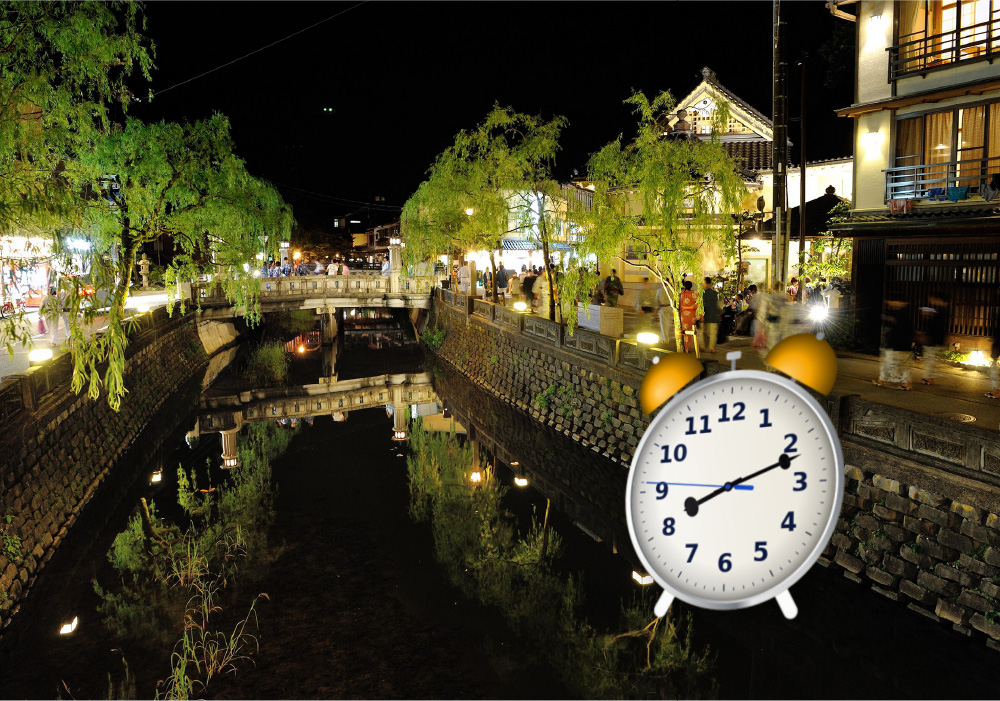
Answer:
8h11m46s
